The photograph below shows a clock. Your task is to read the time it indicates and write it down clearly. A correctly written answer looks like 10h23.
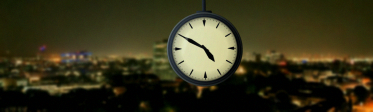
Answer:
4h50
